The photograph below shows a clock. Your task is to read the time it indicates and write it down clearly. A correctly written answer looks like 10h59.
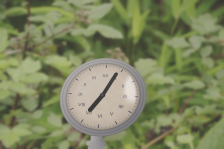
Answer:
7h04
